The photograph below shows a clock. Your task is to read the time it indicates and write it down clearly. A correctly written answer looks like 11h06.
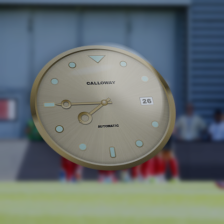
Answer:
7h45
